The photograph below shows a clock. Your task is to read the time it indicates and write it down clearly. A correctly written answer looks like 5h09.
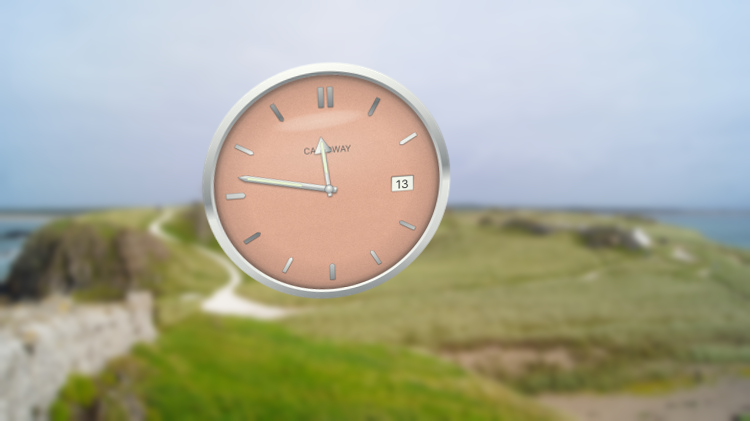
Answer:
11h47
